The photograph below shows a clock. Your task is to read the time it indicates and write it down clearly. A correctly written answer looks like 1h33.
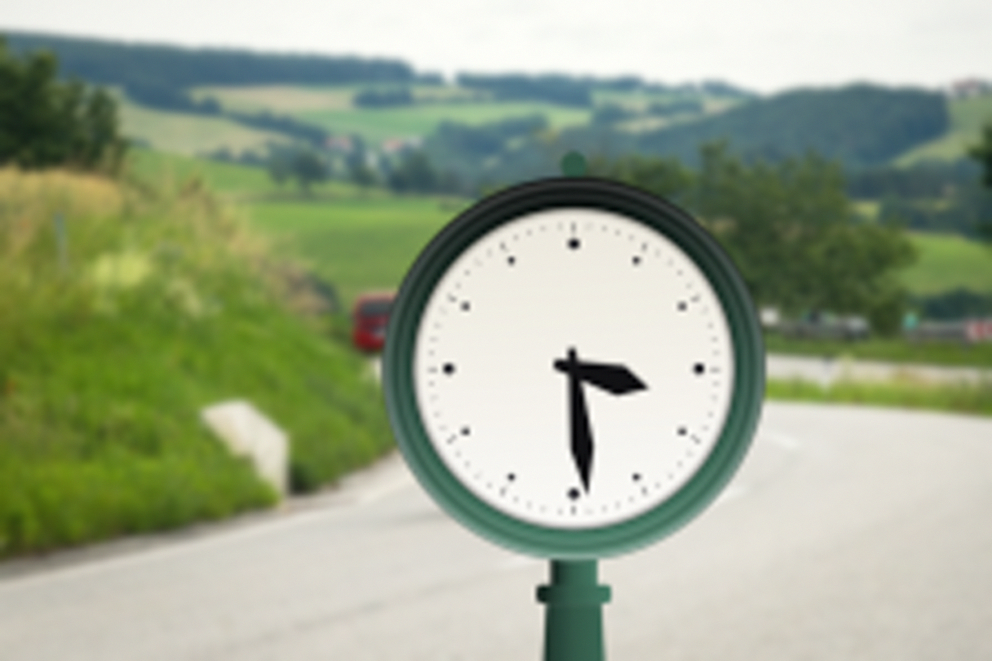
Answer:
3h29
